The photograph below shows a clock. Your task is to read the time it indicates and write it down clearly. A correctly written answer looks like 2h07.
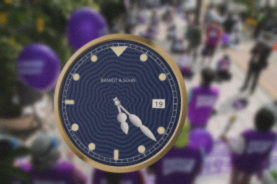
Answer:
5h22
